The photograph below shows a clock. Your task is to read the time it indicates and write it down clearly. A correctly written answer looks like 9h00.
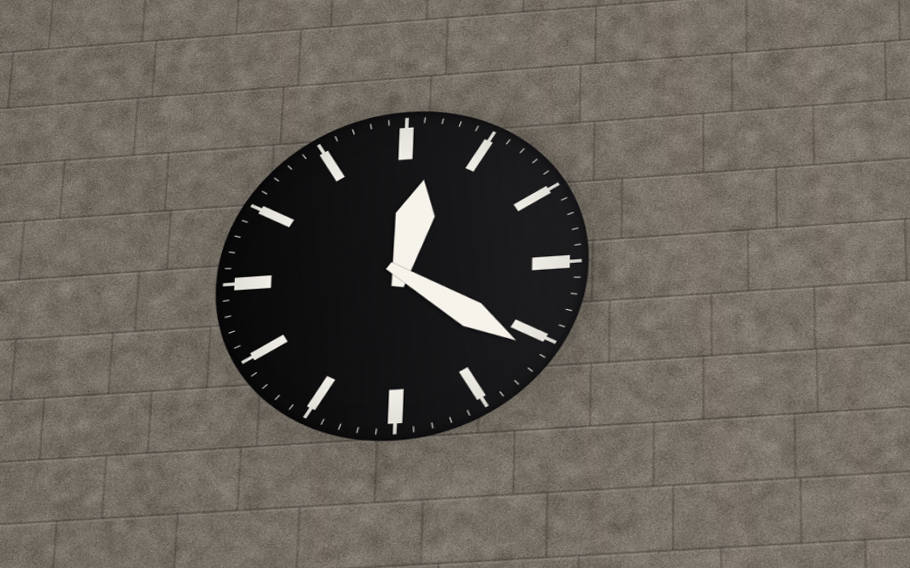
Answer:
12h21
